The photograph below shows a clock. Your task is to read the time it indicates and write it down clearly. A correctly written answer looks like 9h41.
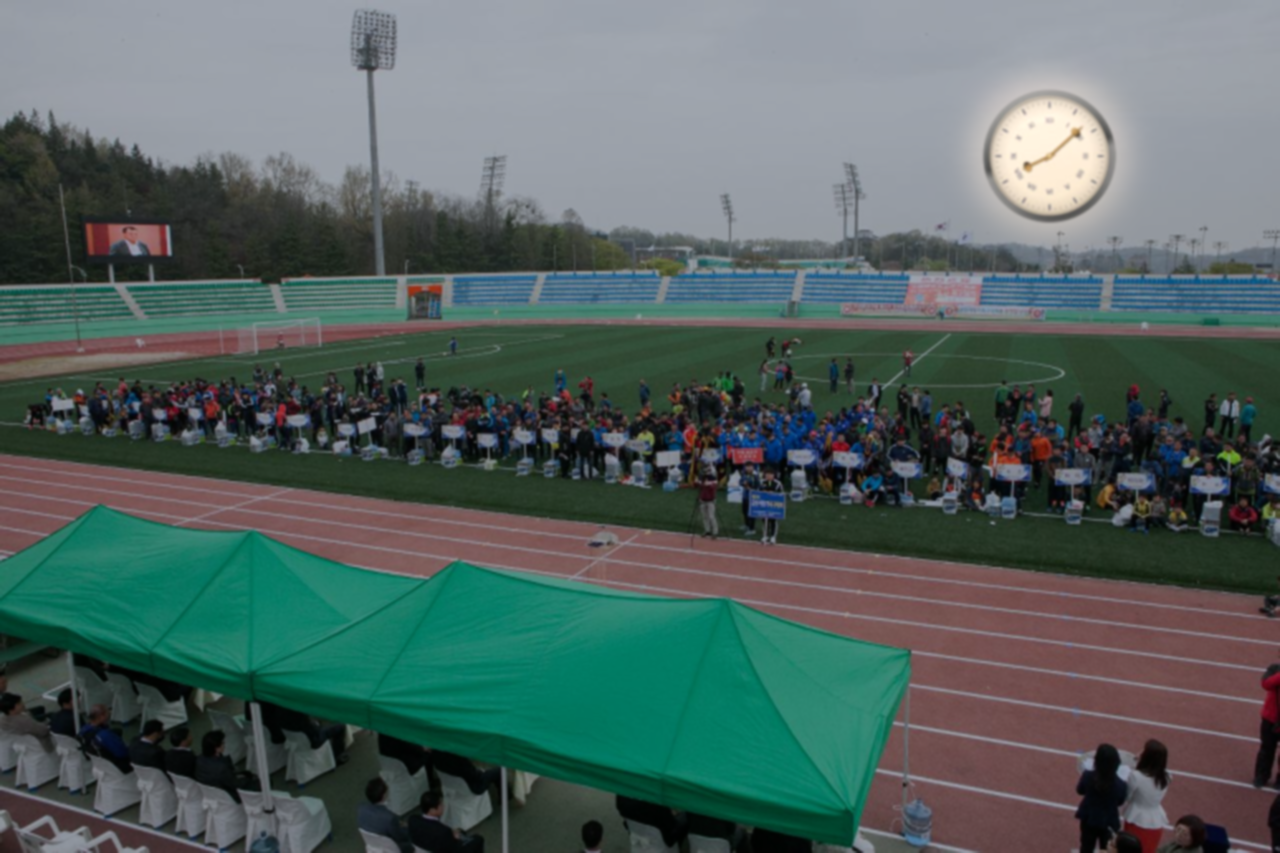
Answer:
8h08
